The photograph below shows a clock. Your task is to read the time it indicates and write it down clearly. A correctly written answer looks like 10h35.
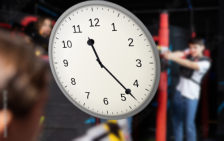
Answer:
11h23
